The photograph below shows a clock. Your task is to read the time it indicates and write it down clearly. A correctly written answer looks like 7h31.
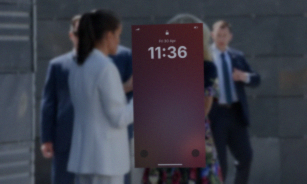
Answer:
11h36
